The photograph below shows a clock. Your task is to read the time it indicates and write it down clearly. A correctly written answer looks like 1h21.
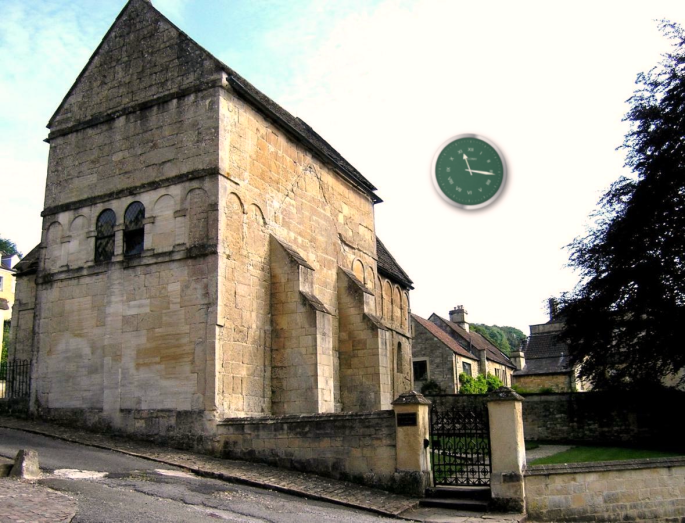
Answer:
11h16
